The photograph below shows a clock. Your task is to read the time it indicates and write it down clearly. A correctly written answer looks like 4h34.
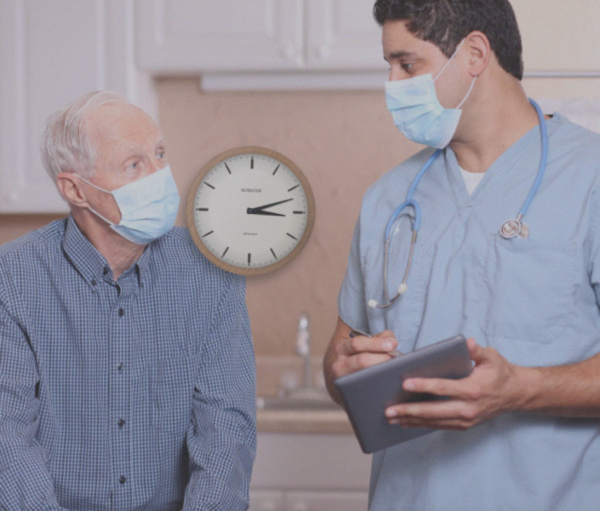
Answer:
3h12
